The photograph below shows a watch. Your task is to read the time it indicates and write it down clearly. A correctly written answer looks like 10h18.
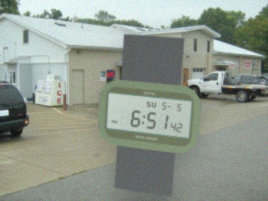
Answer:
6h51
